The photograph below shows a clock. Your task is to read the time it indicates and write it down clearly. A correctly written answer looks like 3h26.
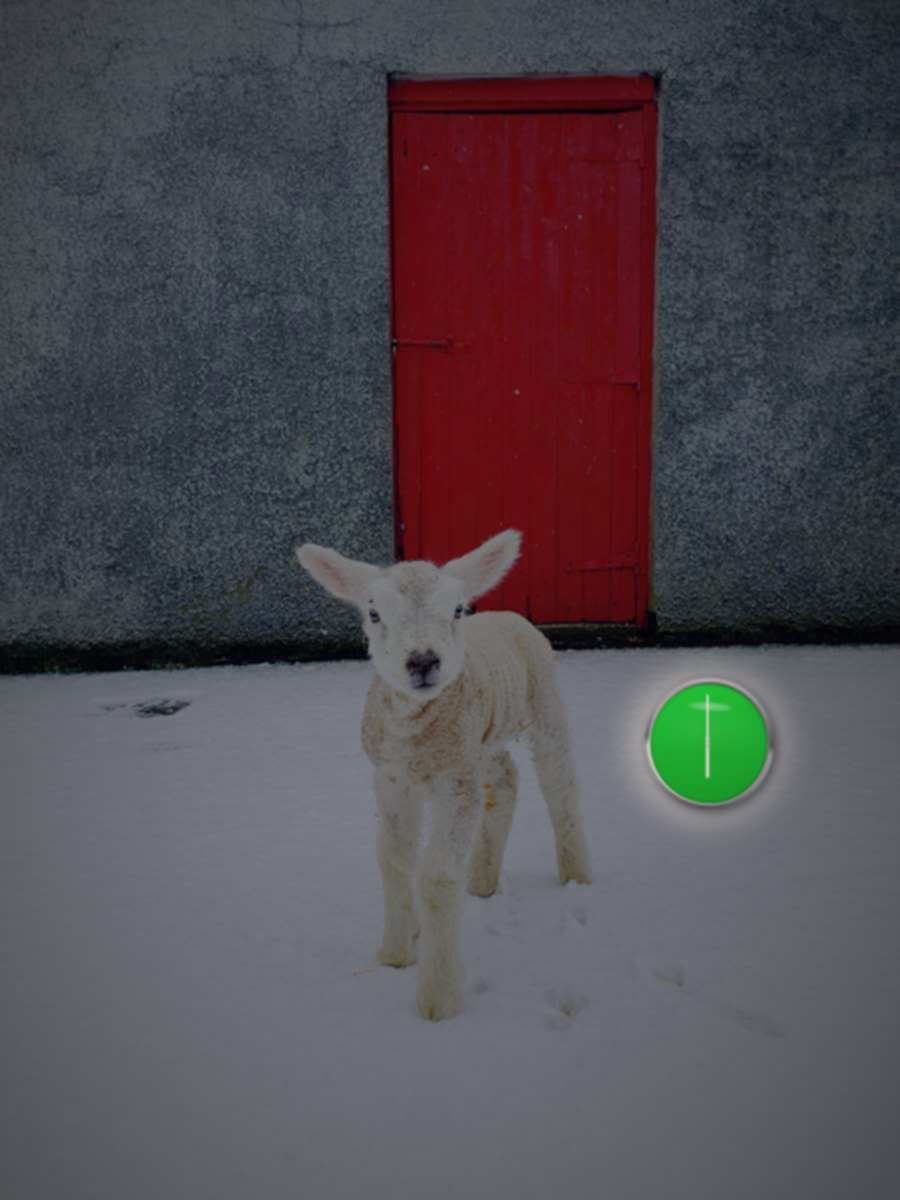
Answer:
6h00
